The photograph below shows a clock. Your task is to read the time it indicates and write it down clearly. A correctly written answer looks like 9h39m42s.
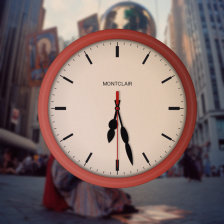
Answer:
6h27m30s
